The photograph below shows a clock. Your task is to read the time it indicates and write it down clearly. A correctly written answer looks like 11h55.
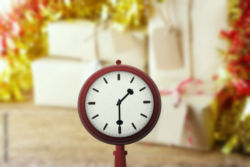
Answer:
1h30
